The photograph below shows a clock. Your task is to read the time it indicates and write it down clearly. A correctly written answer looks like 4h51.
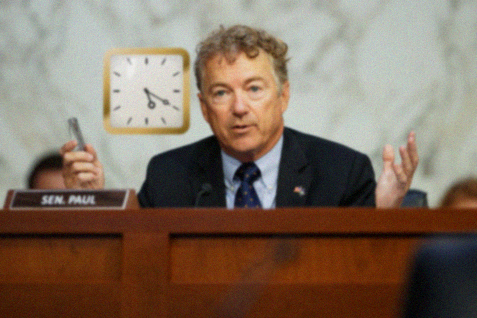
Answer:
5h20
